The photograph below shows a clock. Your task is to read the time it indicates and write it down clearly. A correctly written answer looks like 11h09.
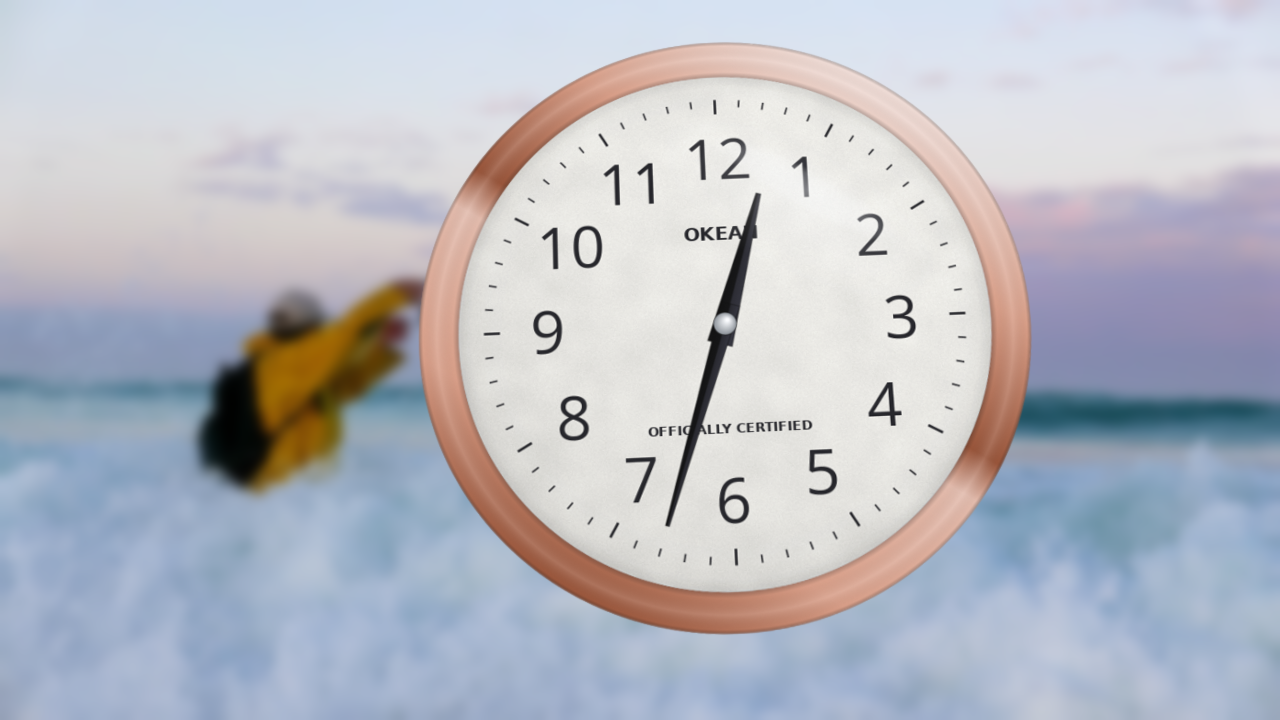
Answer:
12h33
